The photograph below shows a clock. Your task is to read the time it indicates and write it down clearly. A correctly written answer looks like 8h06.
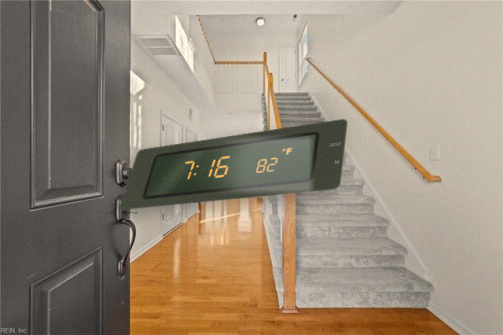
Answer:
7h16
